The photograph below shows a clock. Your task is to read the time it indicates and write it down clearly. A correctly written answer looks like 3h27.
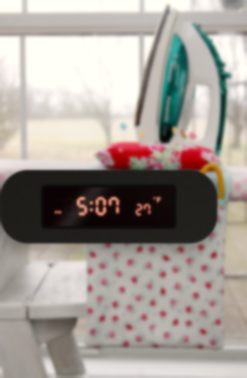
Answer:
5h07
